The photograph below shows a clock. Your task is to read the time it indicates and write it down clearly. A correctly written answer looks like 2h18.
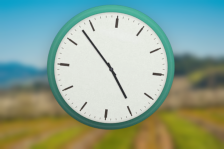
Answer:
4h53
